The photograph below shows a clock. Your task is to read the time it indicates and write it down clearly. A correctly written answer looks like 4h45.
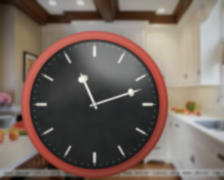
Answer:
11h12
